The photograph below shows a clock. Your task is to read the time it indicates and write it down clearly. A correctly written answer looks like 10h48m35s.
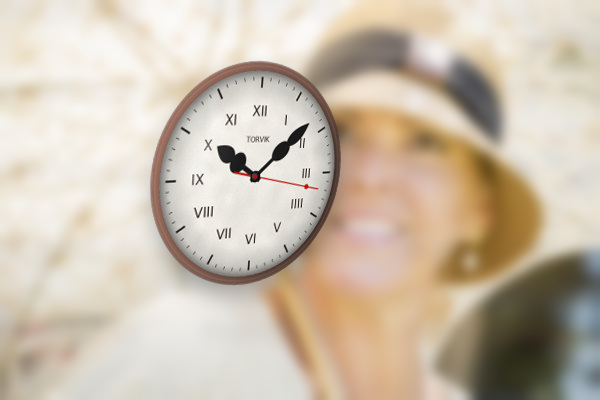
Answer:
10h08m17s
